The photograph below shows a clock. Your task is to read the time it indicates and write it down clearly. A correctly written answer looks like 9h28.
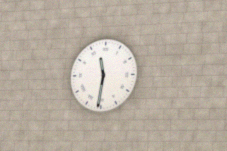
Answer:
11h31
